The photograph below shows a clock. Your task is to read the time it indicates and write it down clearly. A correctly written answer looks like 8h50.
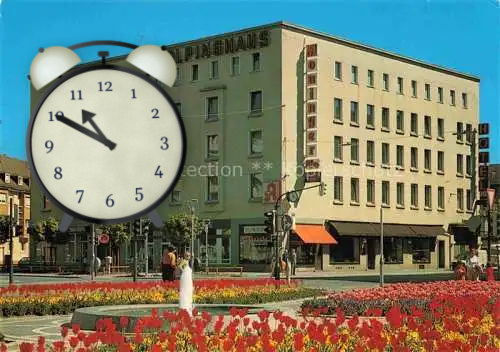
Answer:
10h50
